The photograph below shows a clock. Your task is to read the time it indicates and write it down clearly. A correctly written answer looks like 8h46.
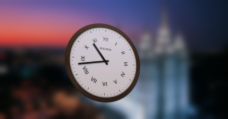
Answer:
10h43
